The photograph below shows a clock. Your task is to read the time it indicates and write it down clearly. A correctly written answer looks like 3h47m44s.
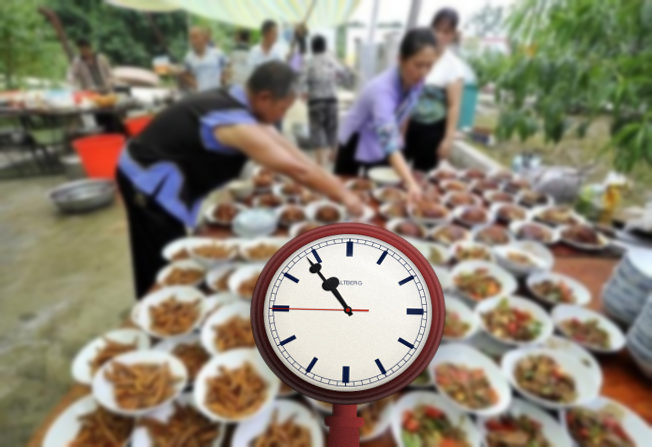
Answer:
10h53m45s
